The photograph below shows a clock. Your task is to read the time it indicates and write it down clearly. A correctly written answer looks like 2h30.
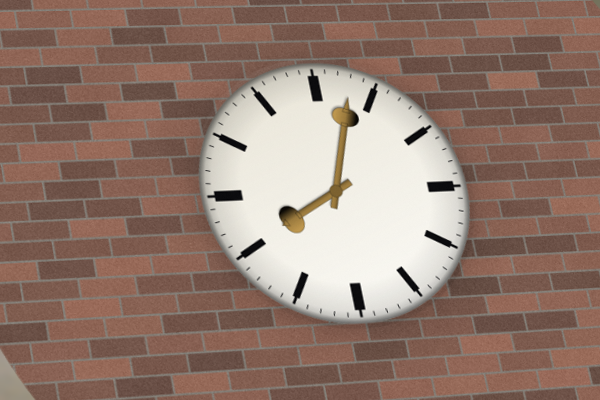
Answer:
8h03
